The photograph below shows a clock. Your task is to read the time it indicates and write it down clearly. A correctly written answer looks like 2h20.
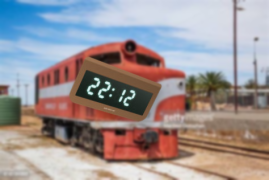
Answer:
22h12
